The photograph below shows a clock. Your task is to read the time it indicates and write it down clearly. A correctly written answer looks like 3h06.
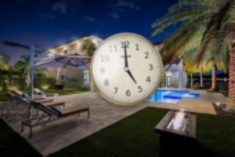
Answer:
5h00
